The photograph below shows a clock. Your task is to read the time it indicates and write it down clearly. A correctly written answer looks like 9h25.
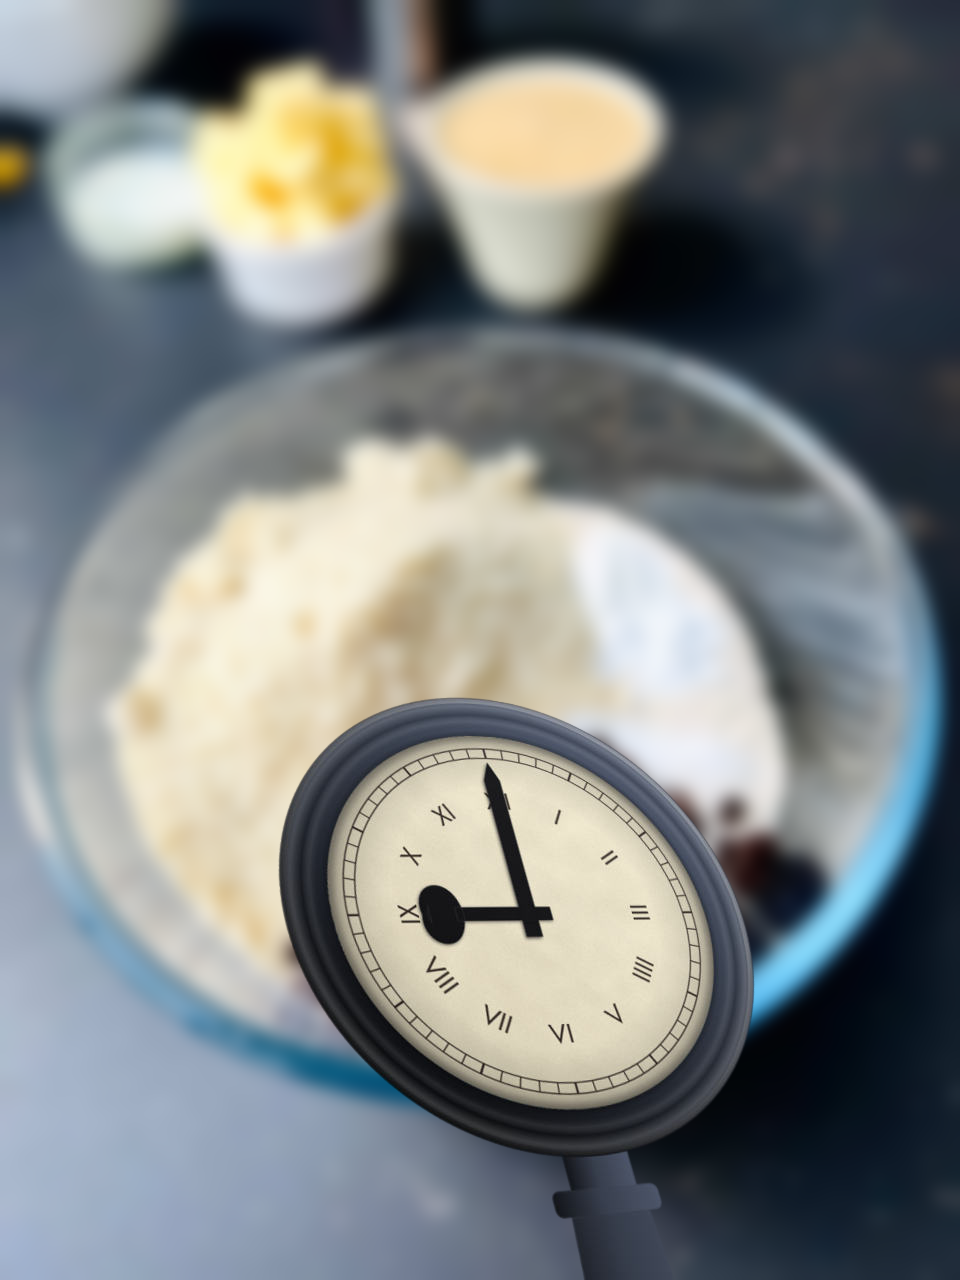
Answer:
9h00
